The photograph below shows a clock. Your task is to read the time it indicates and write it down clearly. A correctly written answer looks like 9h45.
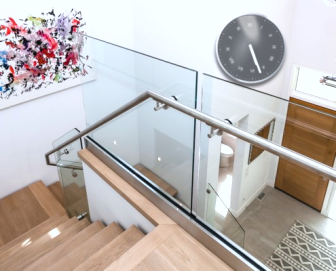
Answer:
5h27
